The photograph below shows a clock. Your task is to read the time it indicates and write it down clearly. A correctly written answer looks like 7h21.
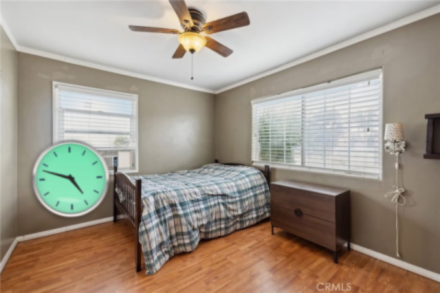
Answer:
4h48
